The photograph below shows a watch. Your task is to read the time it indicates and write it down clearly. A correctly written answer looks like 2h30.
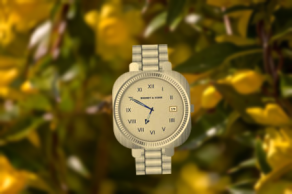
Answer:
6h50
